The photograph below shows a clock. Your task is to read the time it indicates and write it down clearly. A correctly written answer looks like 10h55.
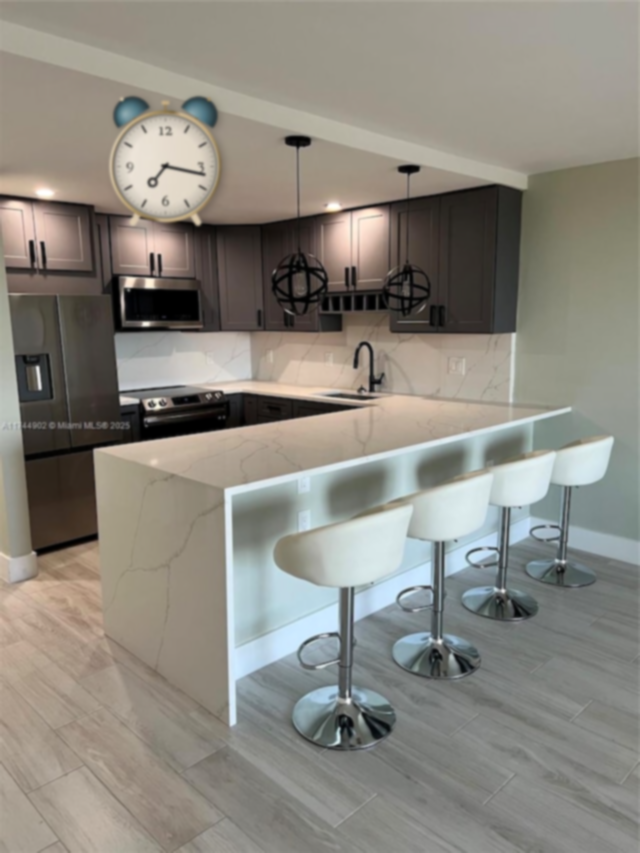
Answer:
7h17
